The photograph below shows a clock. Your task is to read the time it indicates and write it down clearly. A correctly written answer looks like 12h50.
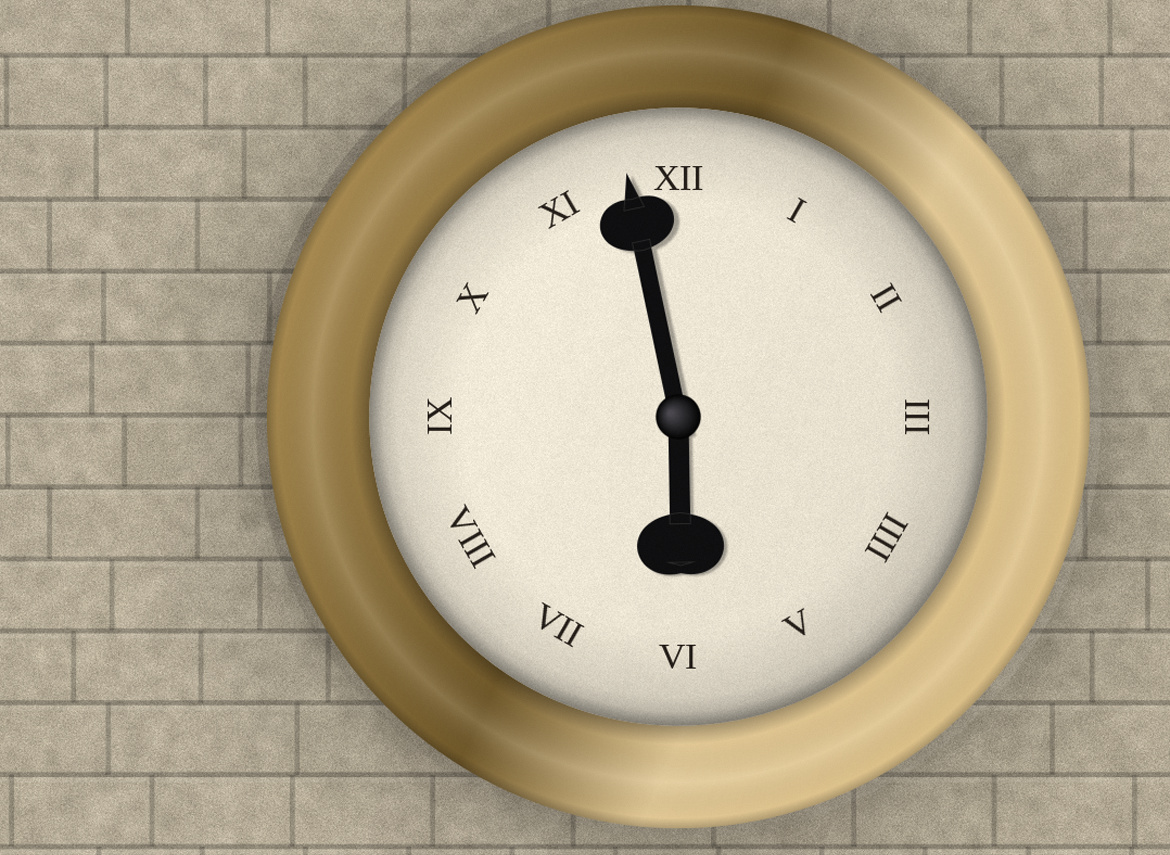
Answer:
5h58
